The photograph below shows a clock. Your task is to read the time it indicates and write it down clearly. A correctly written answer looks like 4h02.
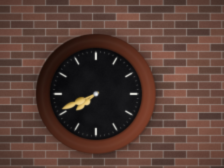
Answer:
7h41
